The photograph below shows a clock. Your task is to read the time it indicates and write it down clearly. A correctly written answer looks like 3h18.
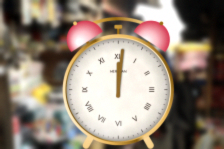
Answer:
12h01
